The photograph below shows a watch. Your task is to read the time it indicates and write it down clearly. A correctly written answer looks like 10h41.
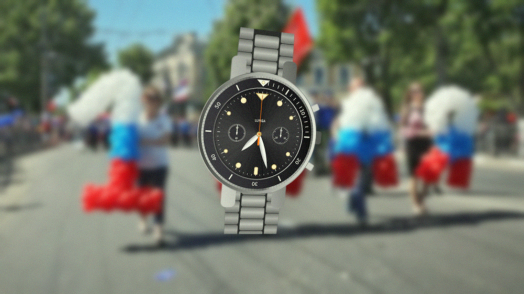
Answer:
7h27
